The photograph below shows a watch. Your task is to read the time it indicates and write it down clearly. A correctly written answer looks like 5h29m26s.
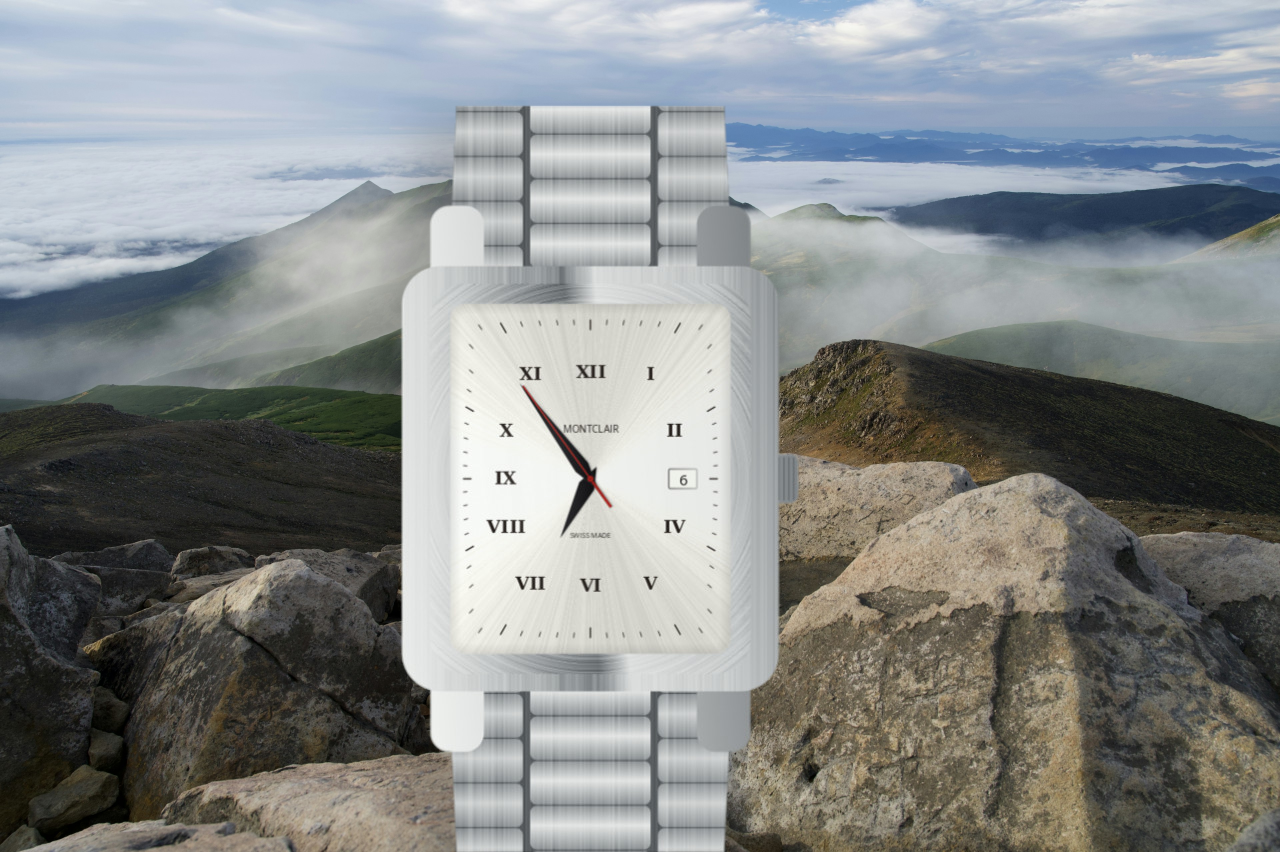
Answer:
6h53m54s
